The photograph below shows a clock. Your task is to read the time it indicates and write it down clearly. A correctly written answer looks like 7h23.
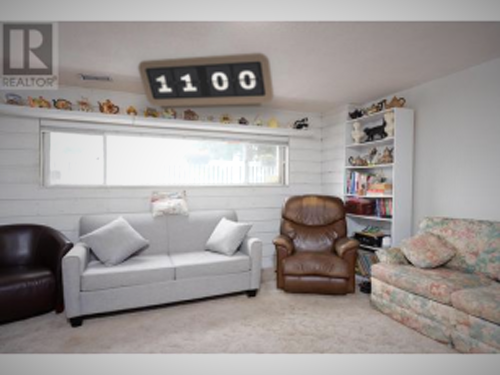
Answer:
11h00
